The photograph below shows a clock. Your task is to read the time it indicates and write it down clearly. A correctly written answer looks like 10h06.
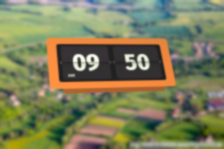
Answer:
9h50
